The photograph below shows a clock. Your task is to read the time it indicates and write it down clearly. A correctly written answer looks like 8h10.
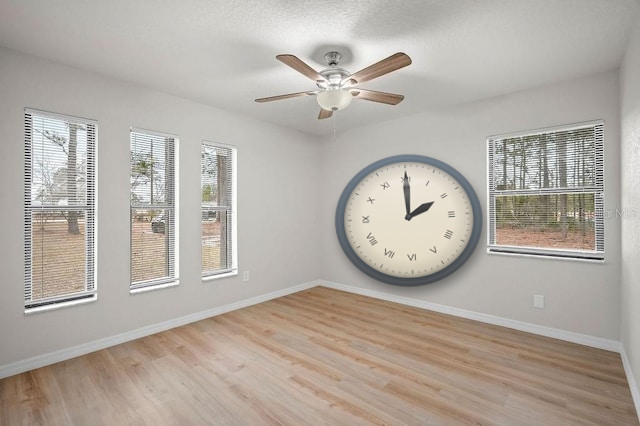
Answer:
2h00
